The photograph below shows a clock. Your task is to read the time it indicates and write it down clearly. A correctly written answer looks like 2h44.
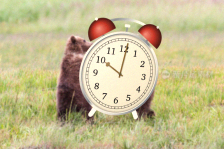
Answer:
10h01
